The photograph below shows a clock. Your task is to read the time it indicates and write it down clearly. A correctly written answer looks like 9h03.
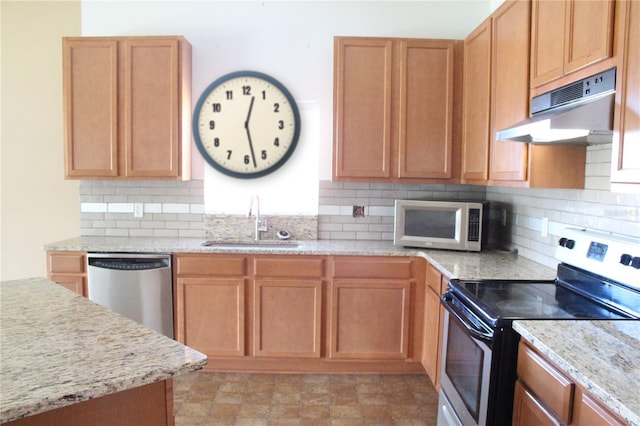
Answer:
12h28
